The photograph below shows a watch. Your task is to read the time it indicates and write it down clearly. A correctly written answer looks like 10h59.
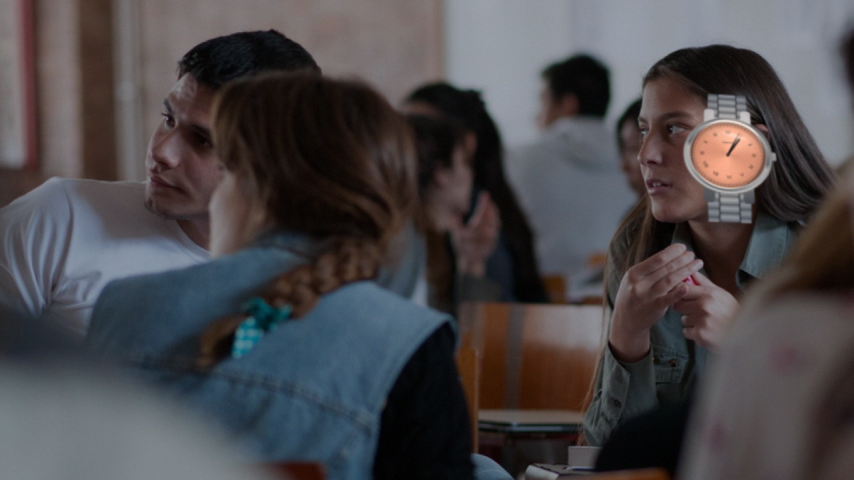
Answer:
1h04
